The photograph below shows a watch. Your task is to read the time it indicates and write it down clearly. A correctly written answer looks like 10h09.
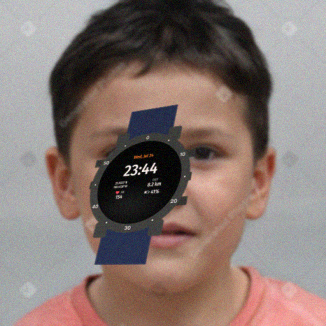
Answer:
23h44
